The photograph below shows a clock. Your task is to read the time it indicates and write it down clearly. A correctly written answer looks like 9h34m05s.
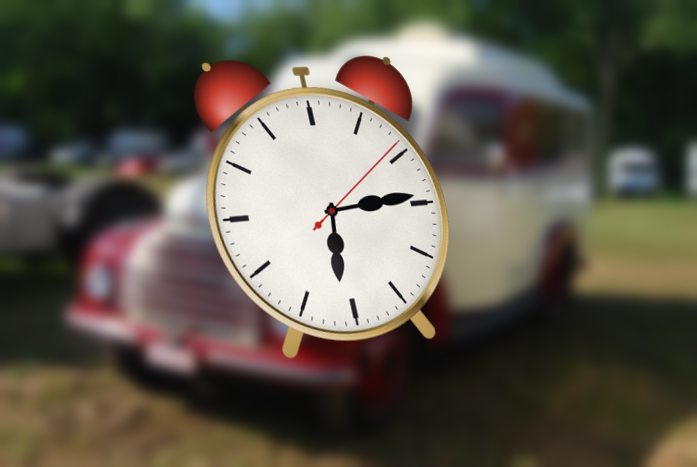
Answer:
6h14m09s
